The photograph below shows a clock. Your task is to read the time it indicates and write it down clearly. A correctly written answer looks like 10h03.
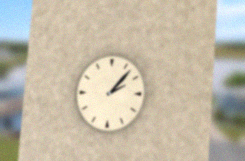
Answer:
2h07
